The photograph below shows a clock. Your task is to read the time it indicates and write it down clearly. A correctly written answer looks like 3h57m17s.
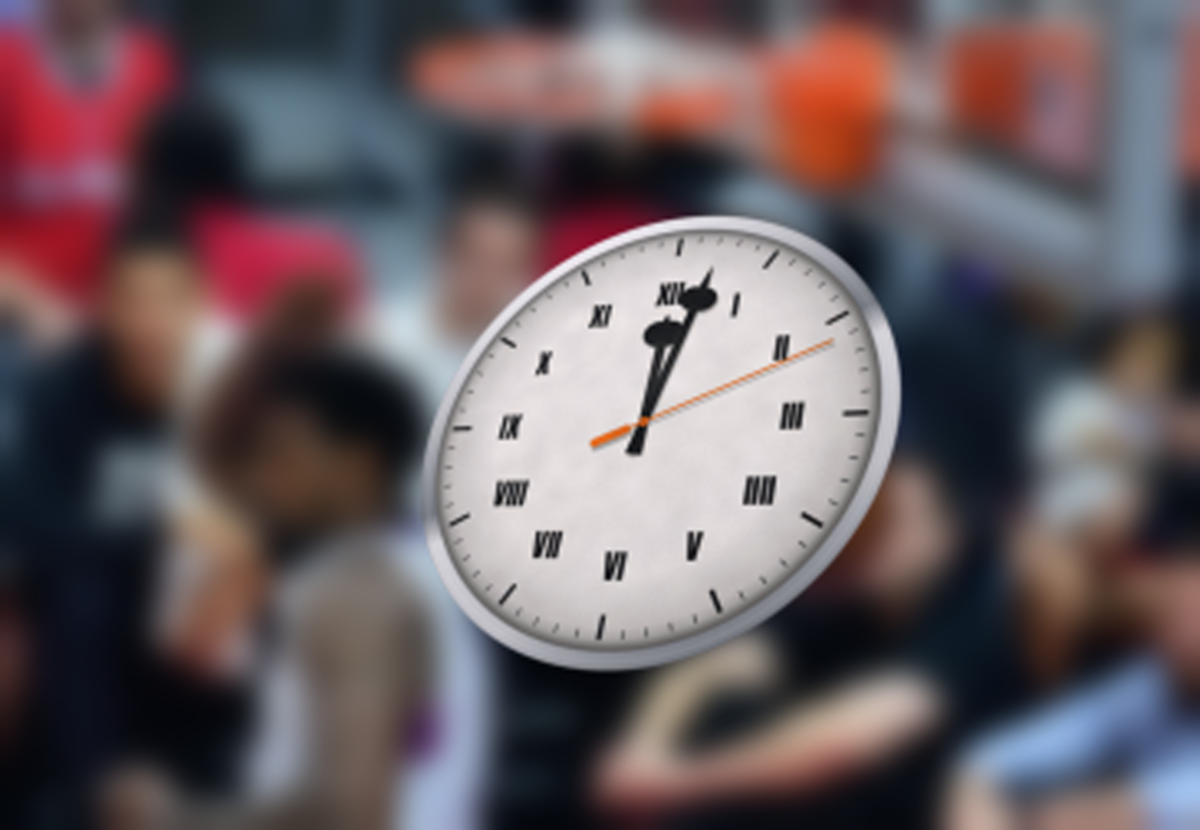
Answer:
12h02m11s
